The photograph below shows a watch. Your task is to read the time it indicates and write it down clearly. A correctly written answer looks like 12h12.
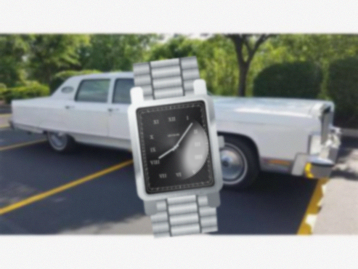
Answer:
8h07
